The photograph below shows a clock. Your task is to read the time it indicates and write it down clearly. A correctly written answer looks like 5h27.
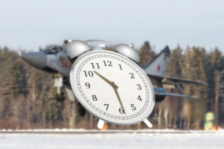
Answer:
10h29
